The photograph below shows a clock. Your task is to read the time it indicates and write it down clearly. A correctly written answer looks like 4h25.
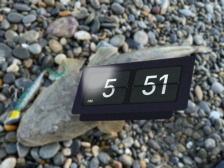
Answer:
5h51
